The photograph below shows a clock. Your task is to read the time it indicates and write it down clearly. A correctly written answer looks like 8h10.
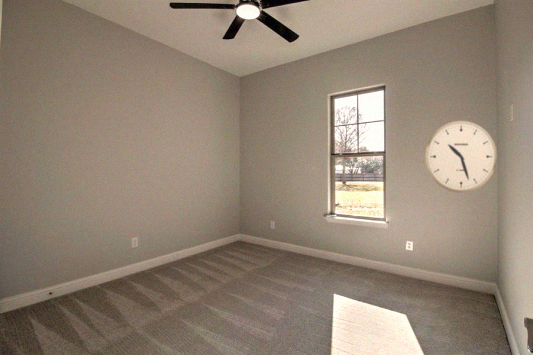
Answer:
10h27
